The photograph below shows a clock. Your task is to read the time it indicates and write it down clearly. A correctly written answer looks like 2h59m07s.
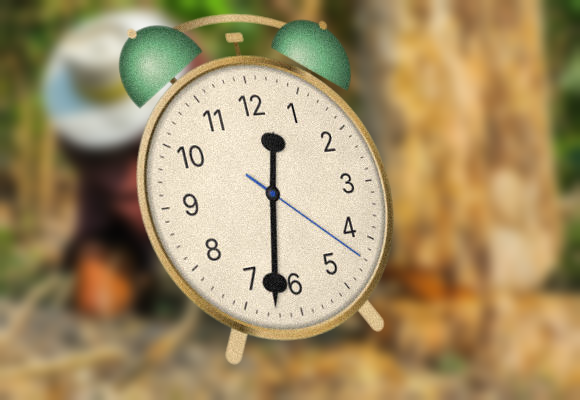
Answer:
12h32m22s
